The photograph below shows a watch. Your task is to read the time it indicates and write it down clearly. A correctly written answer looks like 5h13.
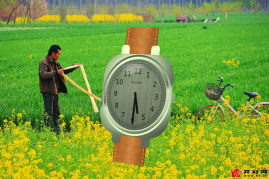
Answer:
5h30
